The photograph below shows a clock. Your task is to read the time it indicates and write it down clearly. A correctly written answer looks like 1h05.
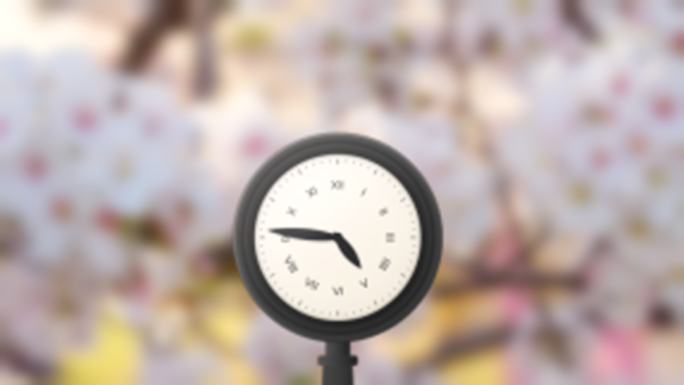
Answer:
4h46
